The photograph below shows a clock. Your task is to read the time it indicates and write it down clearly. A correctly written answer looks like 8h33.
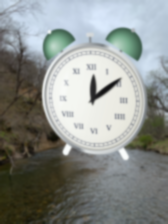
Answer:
12h09
